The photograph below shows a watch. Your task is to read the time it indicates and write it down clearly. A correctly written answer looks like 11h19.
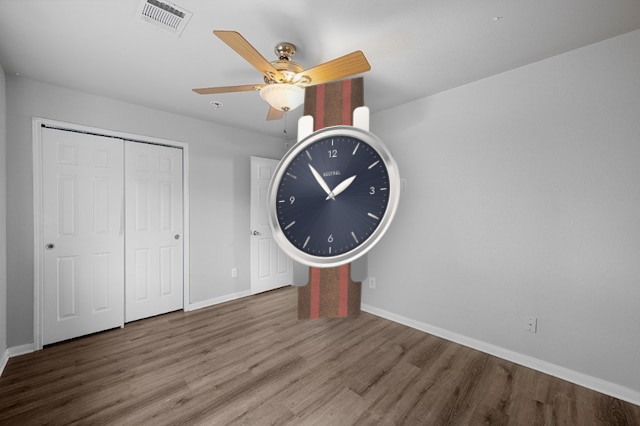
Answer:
1h54
